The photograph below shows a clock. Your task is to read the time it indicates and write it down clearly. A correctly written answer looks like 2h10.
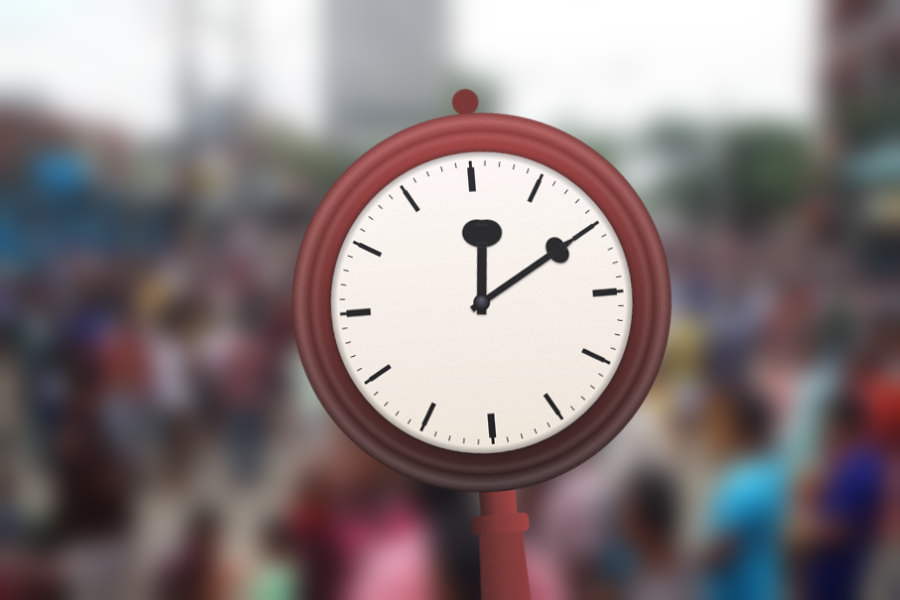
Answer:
12h10
